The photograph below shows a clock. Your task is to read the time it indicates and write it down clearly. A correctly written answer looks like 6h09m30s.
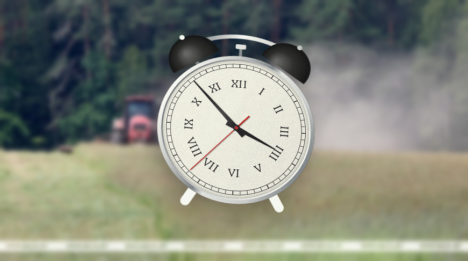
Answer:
3h52m37s
